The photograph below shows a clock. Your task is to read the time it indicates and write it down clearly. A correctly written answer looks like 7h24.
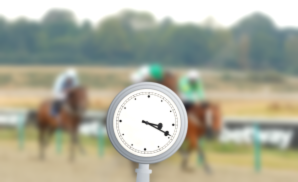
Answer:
3h19
